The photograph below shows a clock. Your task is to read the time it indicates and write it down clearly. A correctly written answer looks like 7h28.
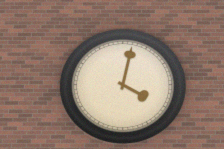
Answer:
4h02
